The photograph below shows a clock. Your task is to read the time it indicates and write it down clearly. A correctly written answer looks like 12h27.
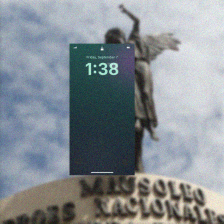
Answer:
1h38
